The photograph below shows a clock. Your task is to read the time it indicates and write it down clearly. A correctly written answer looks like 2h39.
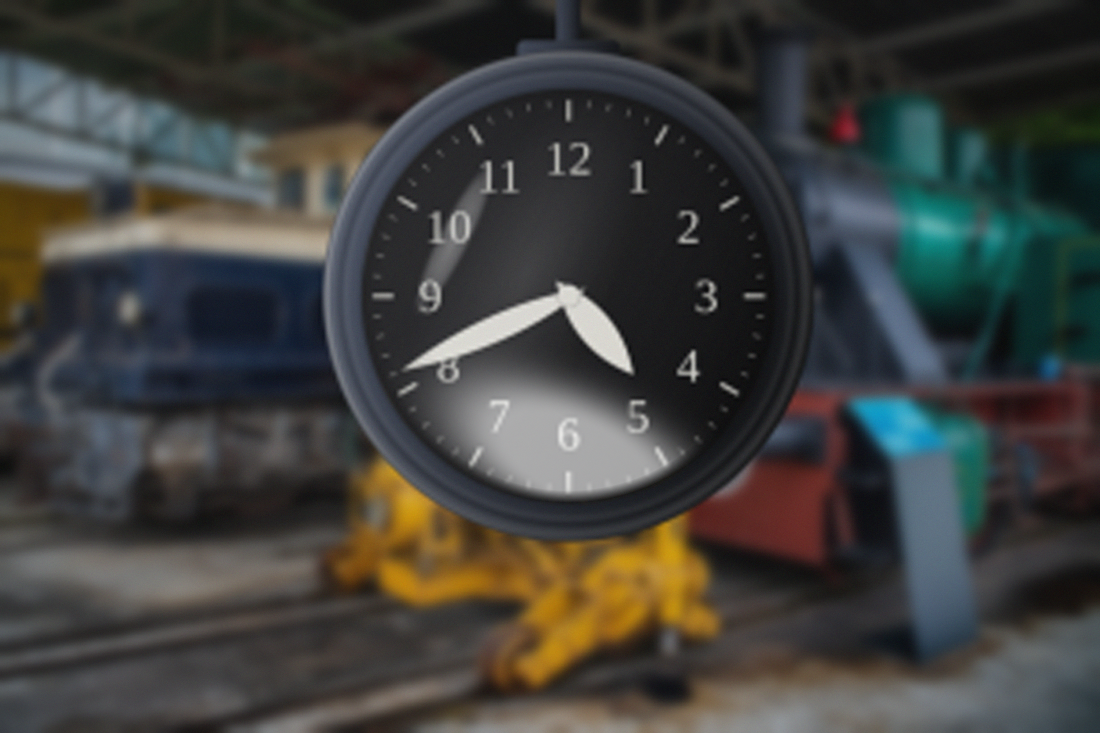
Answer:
4h41
